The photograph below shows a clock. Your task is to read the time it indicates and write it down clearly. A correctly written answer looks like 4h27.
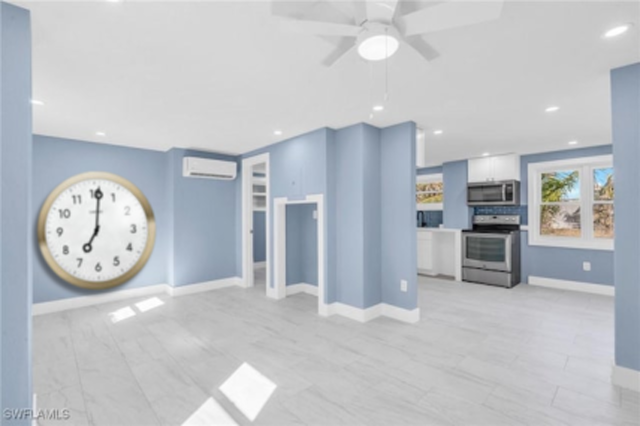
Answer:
7h01
